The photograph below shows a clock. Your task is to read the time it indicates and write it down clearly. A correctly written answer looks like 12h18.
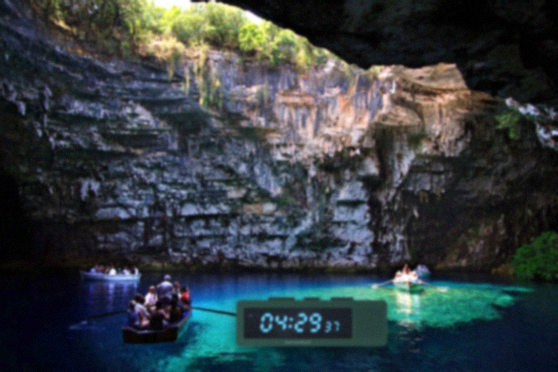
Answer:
4h29
